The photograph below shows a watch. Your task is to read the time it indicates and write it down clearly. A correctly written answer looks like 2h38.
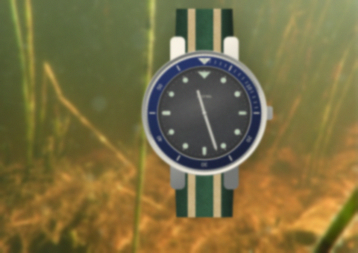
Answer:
11h27
